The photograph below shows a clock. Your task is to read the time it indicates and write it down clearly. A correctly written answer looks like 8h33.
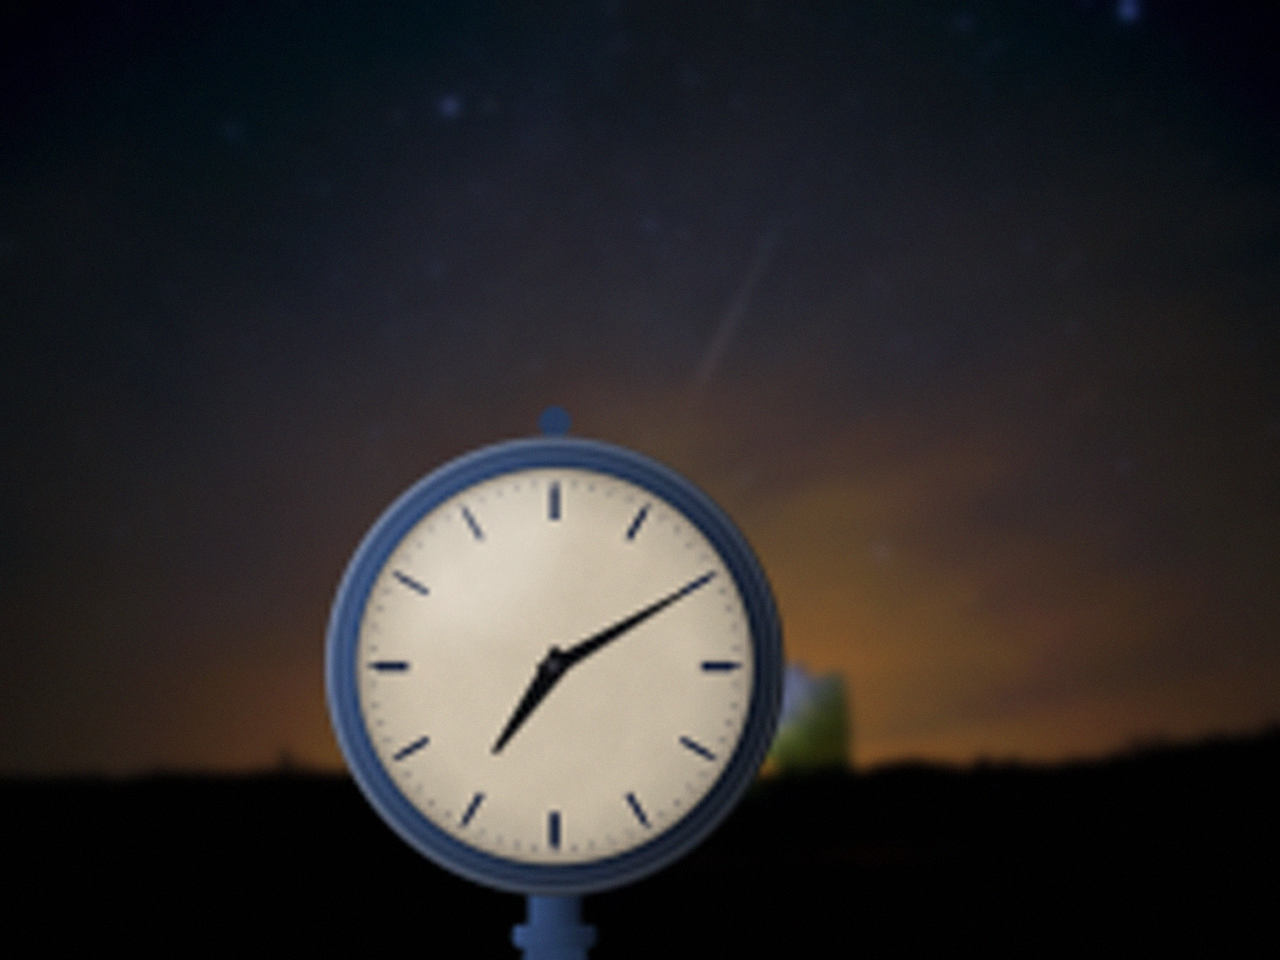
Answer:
7h10
